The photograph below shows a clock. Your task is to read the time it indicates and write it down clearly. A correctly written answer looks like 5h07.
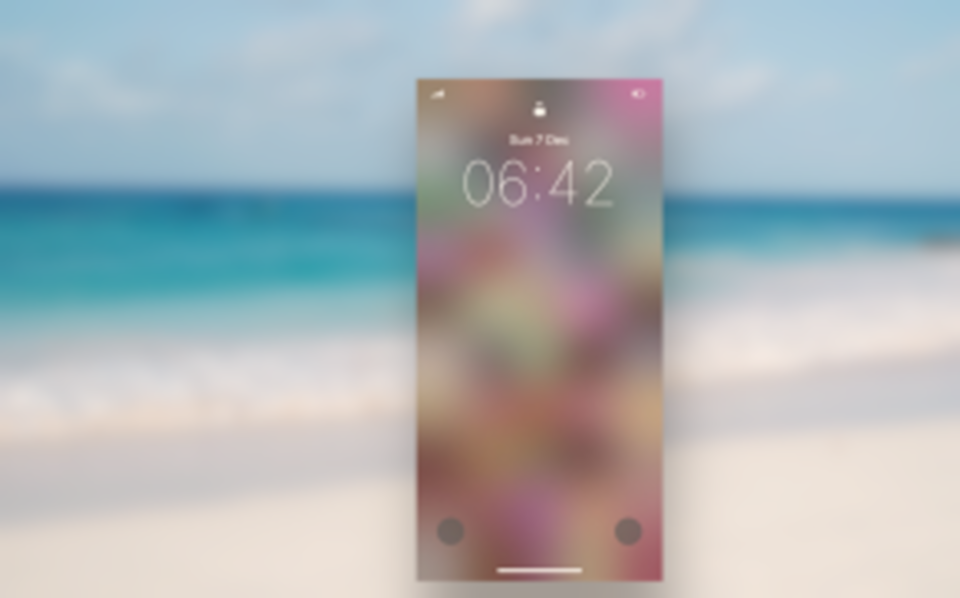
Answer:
6h42
